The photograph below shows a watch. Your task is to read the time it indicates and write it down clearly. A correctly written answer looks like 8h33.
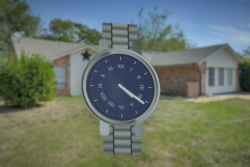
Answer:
4h21
